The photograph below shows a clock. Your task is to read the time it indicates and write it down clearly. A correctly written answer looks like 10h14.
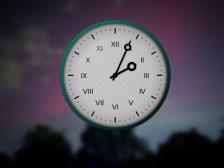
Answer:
2h04
